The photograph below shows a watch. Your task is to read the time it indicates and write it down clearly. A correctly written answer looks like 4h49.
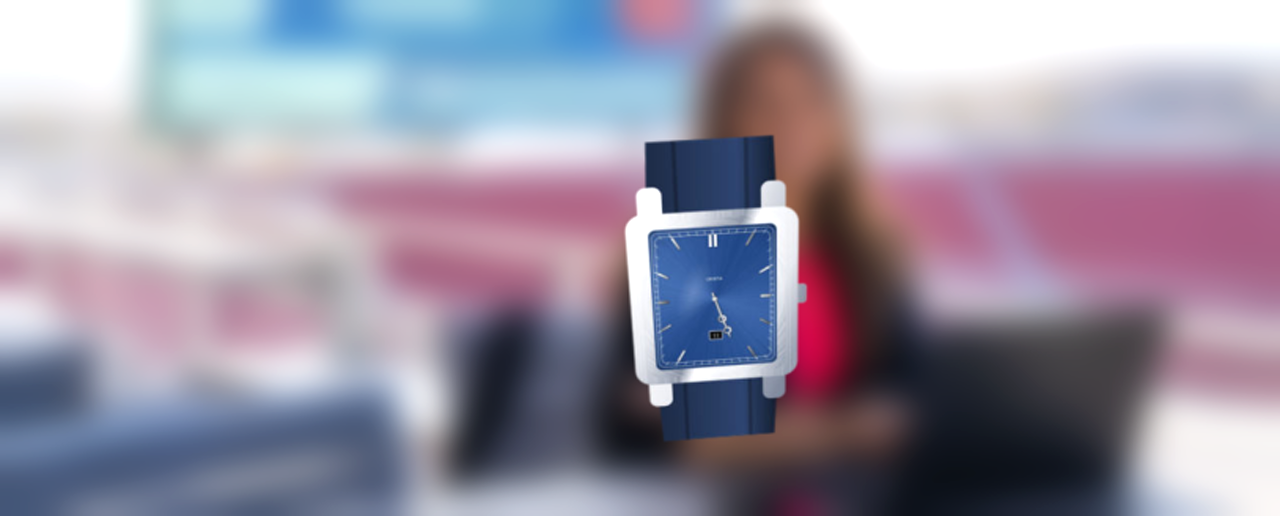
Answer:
5h27
